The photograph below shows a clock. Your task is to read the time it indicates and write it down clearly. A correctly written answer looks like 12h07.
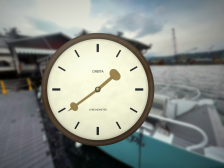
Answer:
1h39
